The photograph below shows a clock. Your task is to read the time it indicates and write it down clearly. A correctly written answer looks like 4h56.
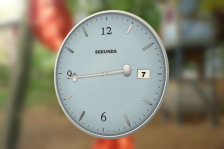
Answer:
2h44
